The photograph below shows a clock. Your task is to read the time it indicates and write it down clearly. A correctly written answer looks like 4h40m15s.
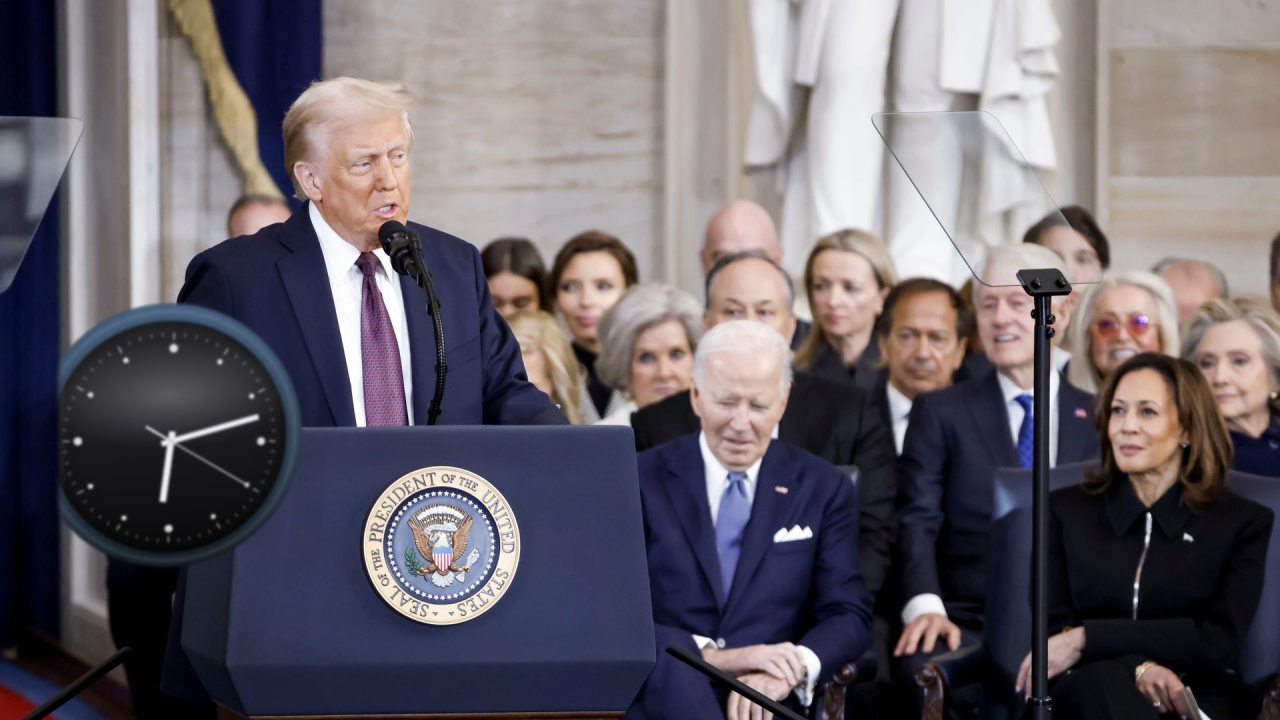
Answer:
6h12m20s
